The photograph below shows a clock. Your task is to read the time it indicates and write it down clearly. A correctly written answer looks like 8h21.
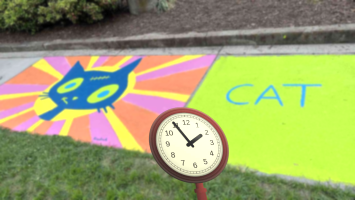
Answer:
1h55
